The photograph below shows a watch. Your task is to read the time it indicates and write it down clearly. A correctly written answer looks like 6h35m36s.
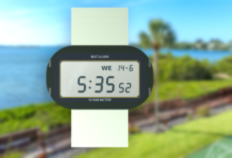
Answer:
5h35m52s
